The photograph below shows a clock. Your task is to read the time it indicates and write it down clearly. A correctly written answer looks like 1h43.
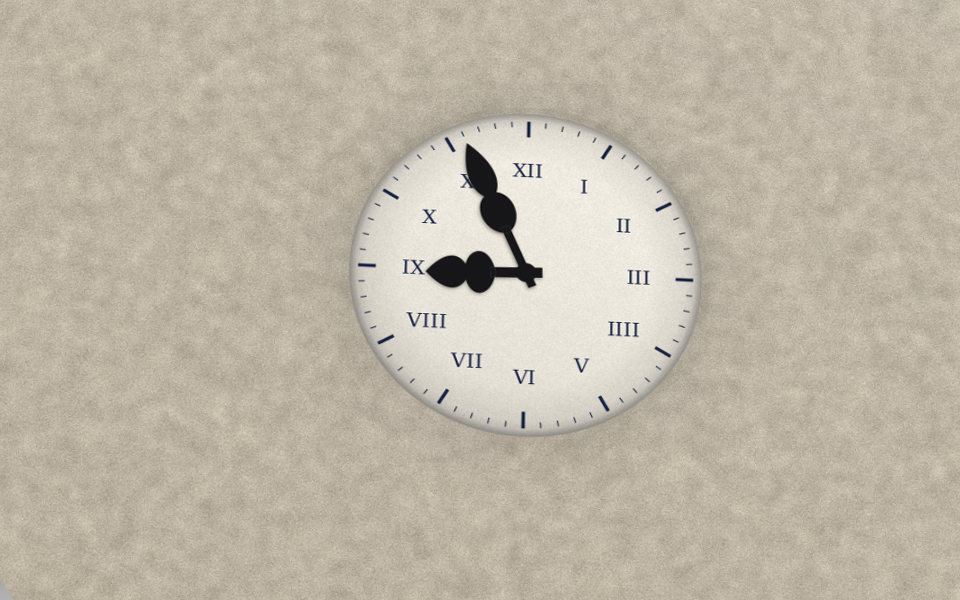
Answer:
8h56
